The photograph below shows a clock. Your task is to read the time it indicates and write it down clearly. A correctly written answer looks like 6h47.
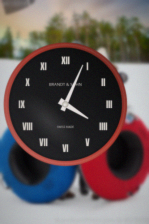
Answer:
4h04
